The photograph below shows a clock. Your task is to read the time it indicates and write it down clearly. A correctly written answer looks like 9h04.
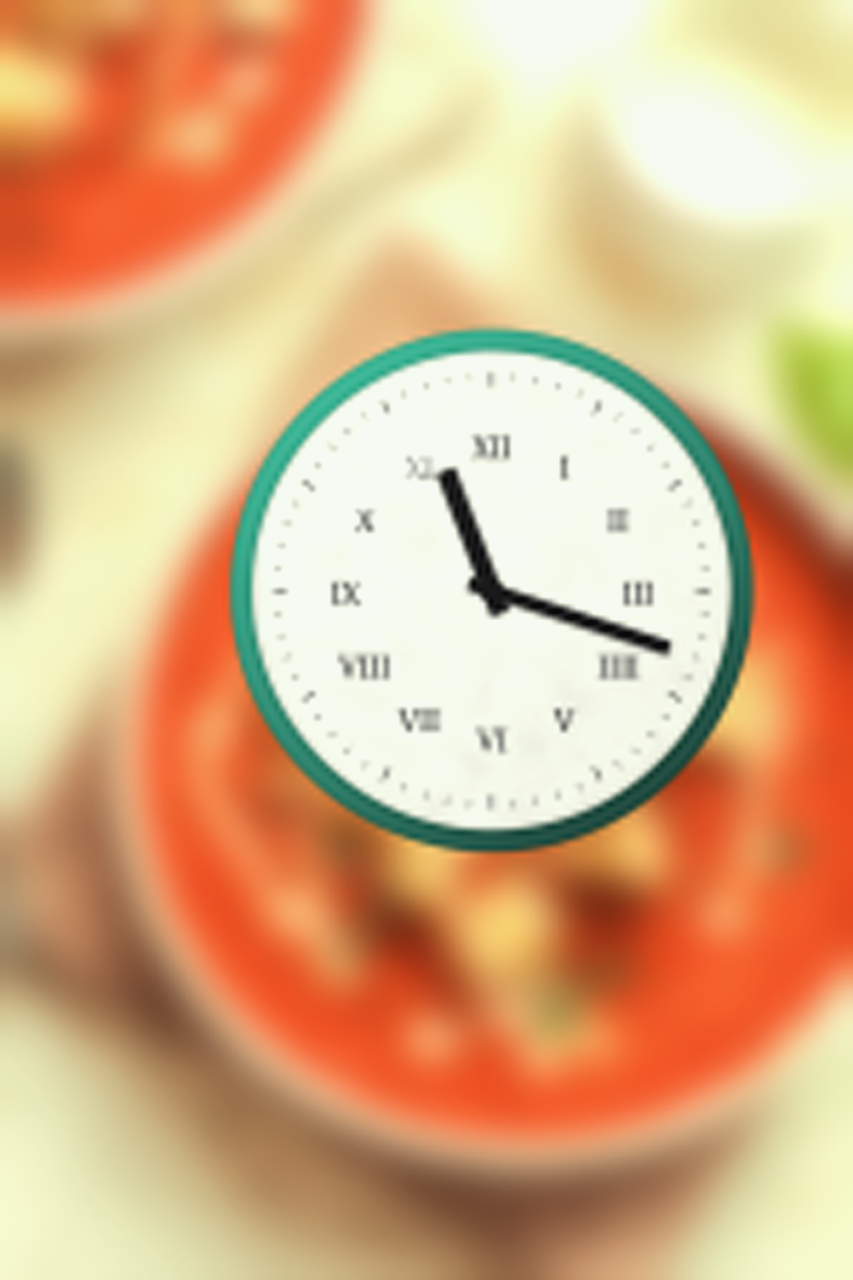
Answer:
11h18
